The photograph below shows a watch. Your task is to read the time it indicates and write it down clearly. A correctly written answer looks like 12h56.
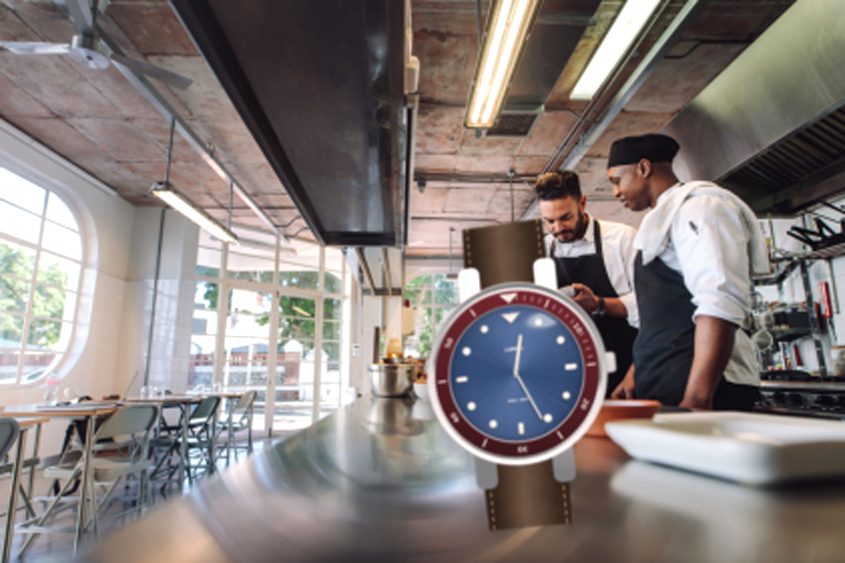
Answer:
12h26
